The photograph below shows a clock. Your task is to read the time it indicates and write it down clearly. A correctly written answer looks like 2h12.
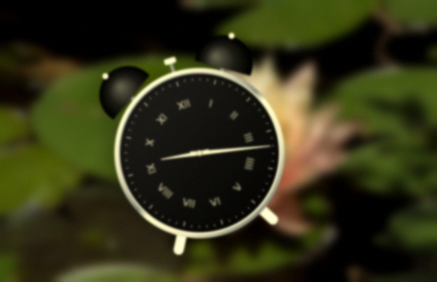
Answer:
9h17
